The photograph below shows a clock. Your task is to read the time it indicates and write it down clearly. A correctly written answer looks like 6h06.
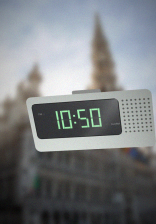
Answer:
10h50
